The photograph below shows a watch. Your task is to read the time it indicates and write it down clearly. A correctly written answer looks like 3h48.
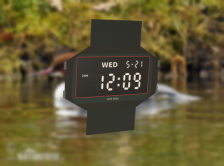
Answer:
12h09
